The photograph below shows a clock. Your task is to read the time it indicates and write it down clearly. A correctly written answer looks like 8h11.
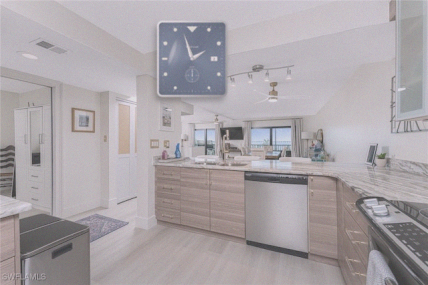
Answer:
1h57
